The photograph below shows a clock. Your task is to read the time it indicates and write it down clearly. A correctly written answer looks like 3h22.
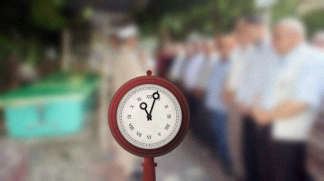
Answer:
11h03
